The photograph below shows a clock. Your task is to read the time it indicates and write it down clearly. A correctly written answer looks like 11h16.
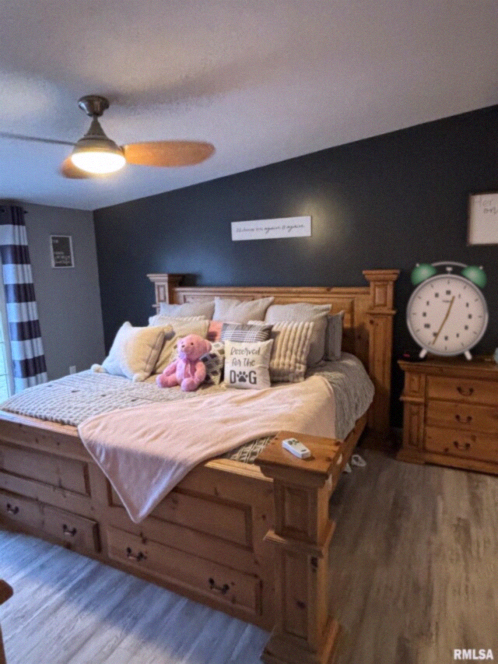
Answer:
12h34
